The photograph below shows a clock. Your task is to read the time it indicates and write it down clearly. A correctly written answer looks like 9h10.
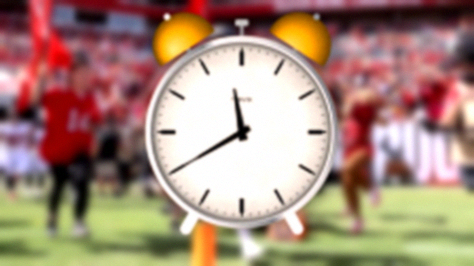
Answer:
11h40
